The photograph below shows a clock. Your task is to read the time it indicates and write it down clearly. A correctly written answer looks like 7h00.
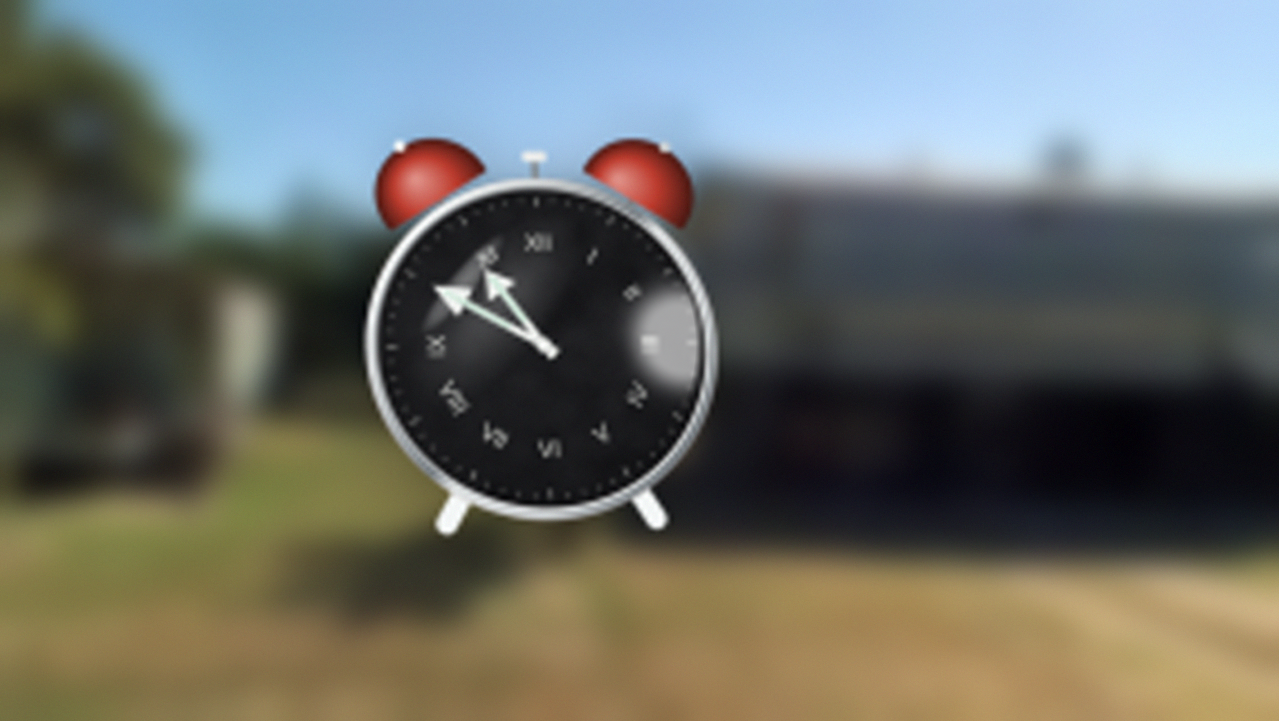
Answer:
10h50
